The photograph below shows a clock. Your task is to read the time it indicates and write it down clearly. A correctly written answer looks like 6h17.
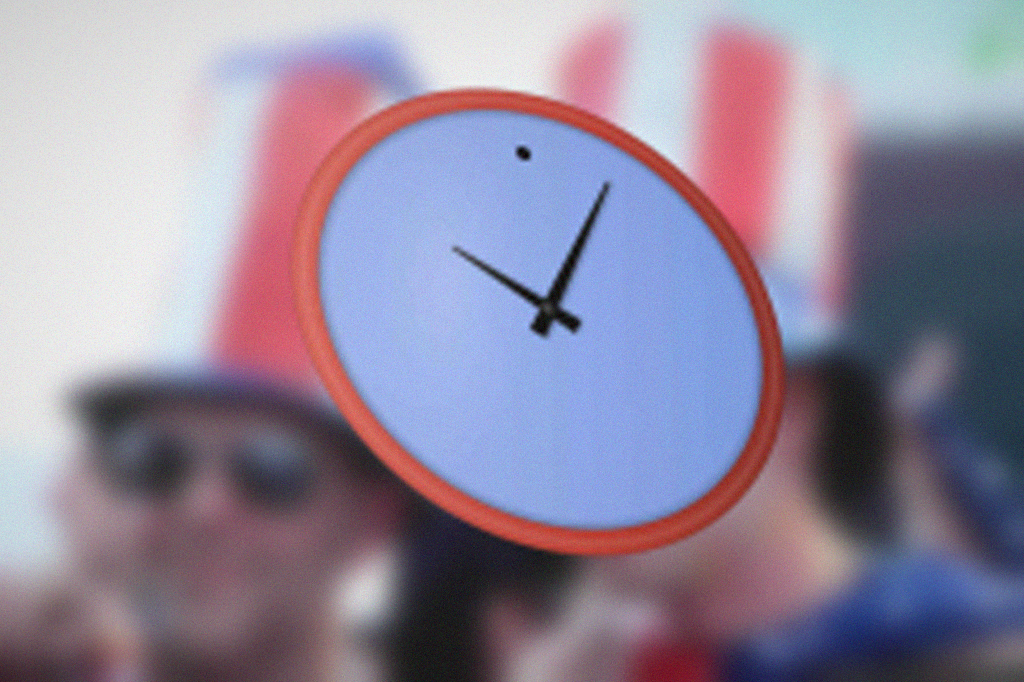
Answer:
10h05
